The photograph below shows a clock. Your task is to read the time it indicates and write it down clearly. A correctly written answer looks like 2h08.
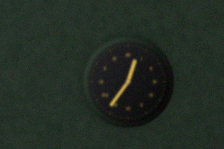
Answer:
12h36
